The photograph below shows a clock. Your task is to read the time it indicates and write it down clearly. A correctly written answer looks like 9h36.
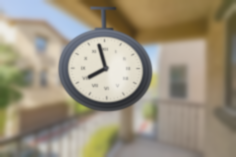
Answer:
7h58
